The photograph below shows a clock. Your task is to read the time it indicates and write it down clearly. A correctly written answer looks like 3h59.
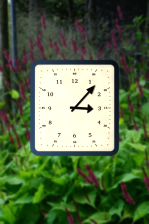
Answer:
3h07
